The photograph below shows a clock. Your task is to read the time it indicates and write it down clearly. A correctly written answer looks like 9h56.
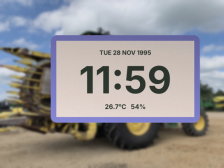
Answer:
11h59
